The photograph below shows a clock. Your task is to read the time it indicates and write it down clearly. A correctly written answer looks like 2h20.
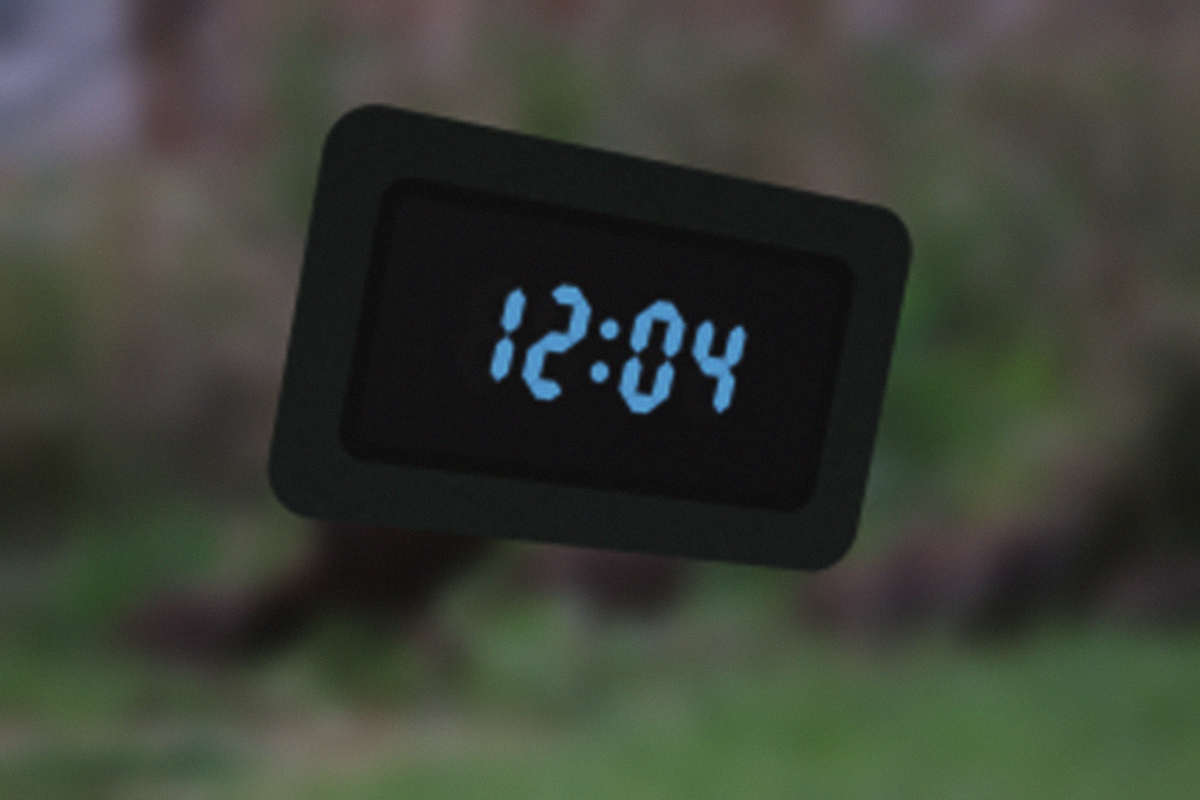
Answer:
12h04
